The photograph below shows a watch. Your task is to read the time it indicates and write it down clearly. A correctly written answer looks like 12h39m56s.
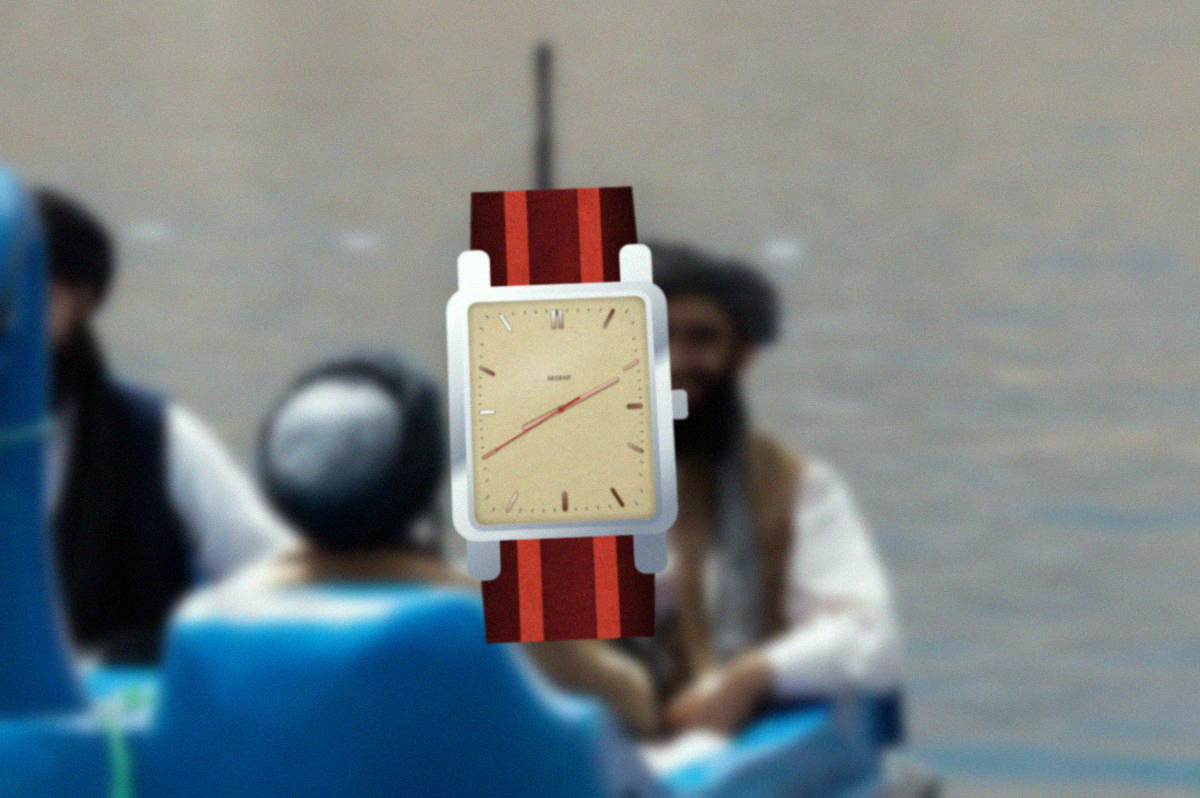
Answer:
8h10m40s
